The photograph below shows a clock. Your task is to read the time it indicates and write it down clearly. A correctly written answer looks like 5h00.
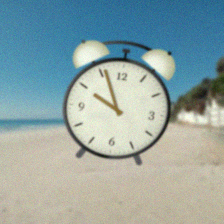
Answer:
9h56
